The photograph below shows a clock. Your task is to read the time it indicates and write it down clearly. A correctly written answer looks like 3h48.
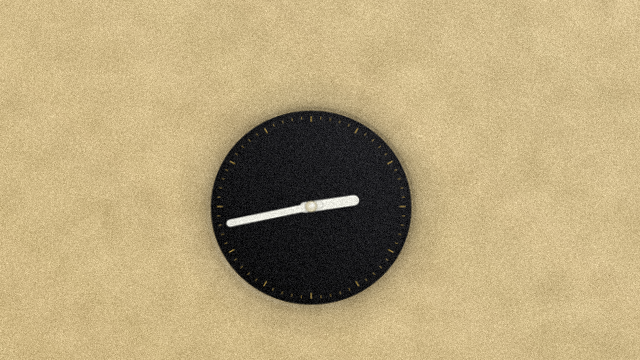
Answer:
2h43
